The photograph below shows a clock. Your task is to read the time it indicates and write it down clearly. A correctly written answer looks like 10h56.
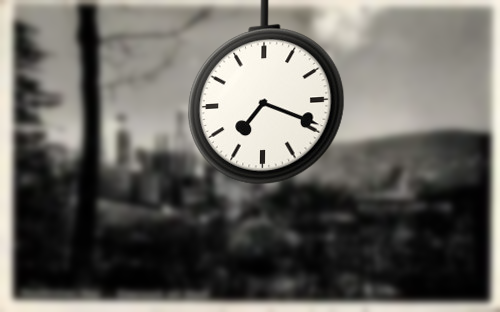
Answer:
7h19
